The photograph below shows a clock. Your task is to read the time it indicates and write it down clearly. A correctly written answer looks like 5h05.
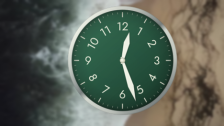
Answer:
12h27
